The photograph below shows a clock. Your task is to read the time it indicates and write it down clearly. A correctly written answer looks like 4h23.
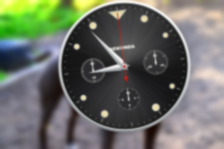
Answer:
8h54
